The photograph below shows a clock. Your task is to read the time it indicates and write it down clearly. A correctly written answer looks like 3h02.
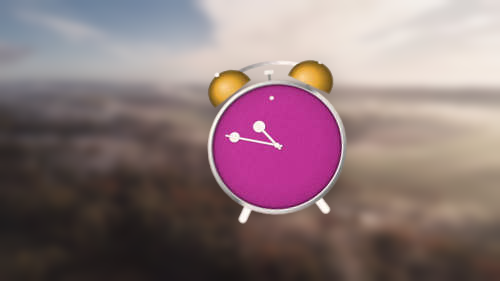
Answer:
10h48
